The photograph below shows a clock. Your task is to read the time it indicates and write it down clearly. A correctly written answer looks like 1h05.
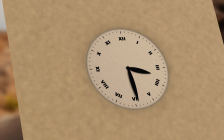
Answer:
3h29
